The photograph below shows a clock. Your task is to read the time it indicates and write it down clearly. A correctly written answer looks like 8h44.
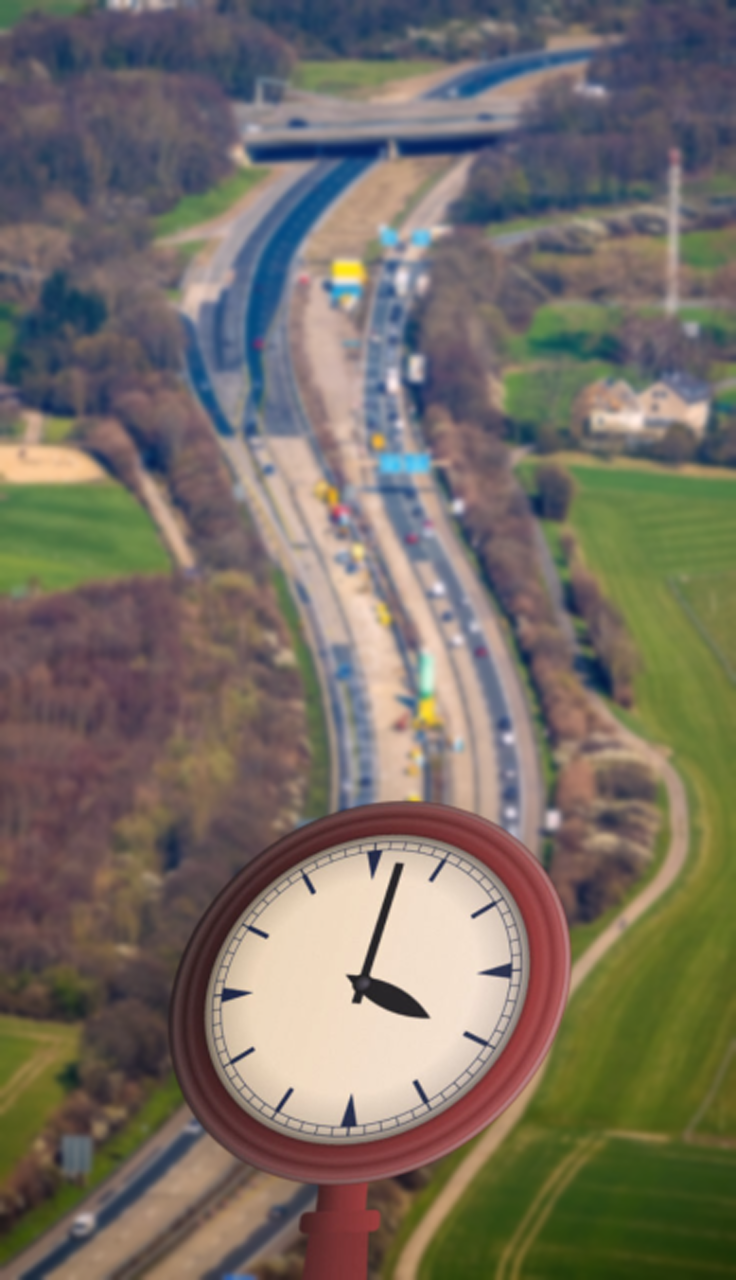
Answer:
4h02
